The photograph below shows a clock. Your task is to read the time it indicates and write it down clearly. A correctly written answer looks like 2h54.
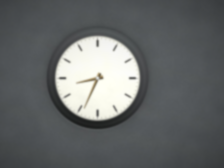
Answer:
8h34
